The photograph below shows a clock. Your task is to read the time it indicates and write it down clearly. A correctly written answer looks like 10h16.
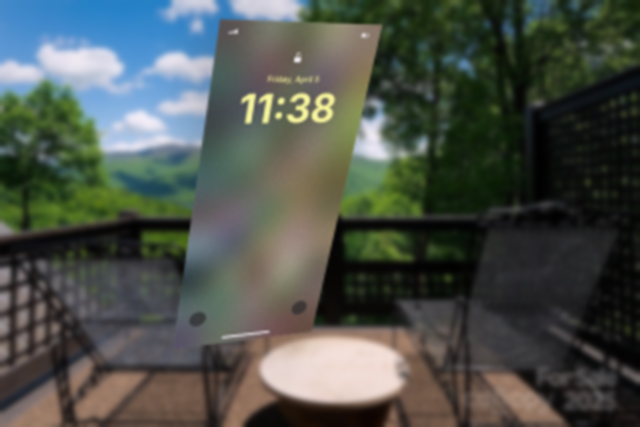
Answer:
11h38
